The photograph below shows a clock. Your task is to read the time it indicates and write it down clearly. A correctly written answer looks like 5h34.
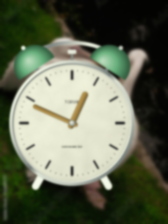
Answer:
12h49
